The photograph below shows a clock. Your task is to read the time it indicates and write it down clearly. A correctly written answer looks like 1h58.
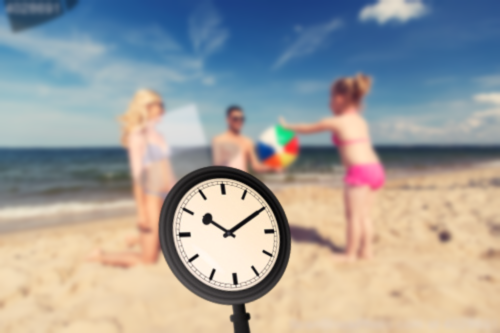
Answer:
10h10
